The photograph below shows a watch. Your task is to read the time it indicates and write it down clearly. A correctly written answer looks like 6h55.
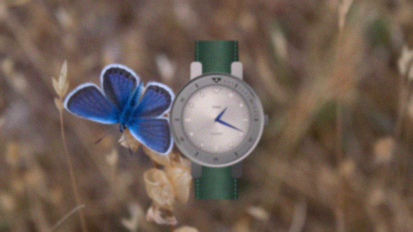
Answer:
1h19
